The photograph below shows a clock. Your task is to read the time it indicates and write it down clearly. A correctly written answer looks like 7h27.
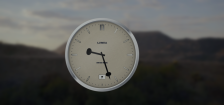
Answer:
9h27
